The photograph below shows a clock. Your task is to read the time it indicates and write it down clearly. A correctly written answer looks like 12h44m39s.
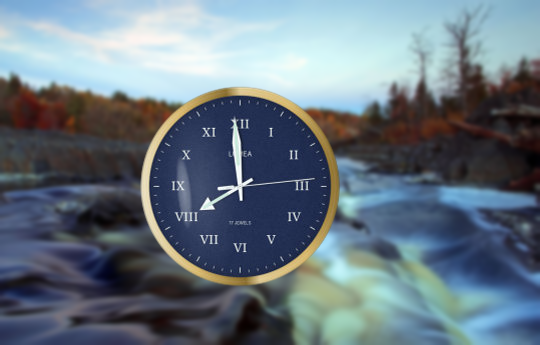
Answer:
7h59m14s
